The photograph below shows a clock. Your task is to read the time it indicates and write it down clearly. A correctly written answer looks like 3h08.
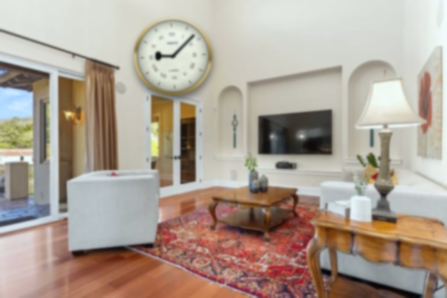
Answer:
9h08
